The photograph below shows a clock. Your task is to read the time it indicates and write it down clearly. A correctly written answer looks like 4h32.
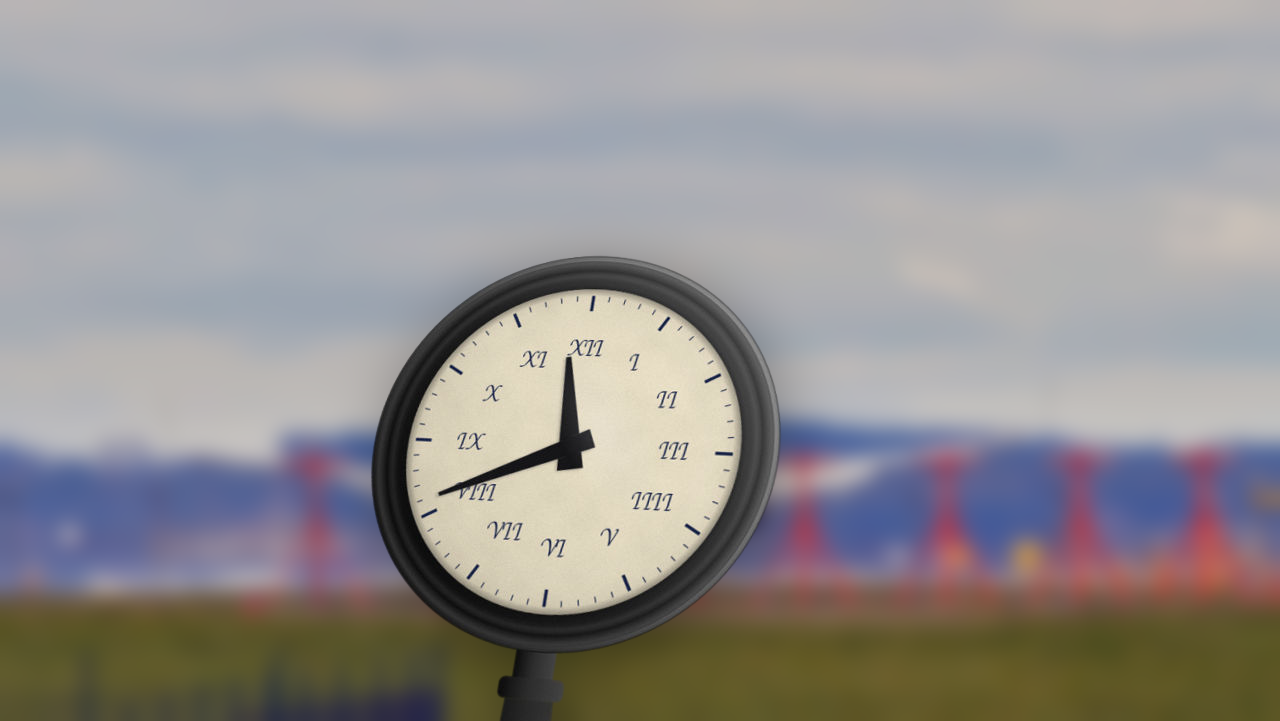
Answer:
11h41
